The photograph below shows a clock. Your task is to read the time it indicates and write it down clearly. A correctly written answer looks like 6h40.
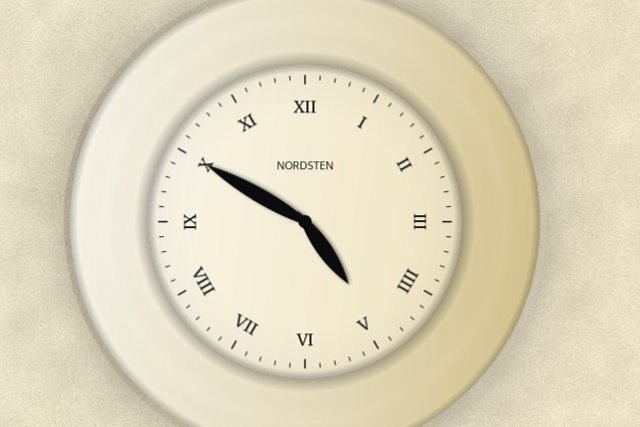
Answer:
4h50
